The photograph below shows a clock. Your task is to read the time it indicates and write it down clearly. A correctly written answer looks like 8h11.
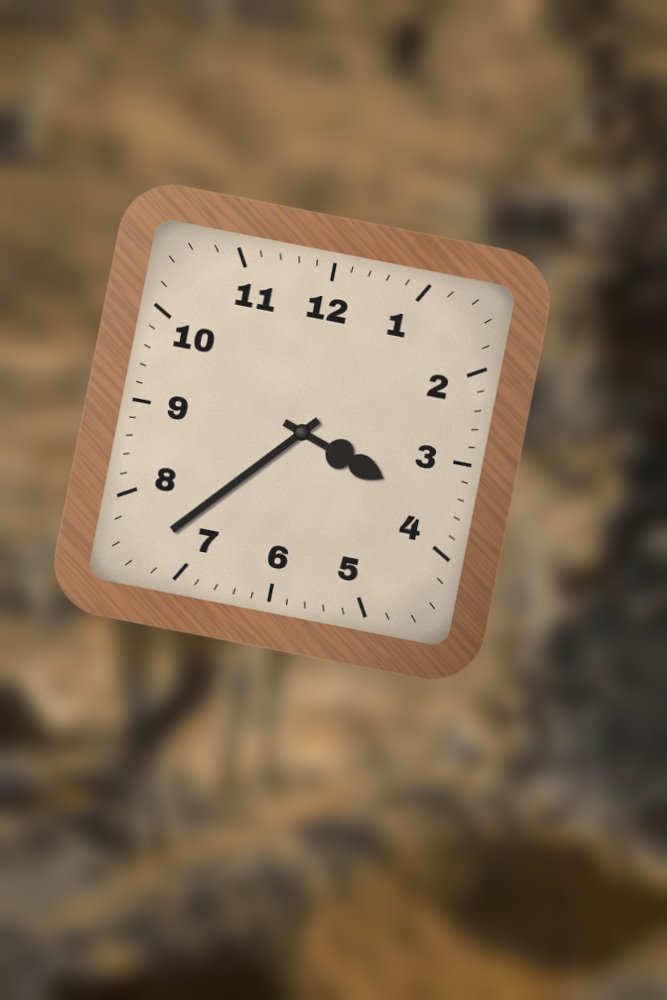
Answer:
3h37
